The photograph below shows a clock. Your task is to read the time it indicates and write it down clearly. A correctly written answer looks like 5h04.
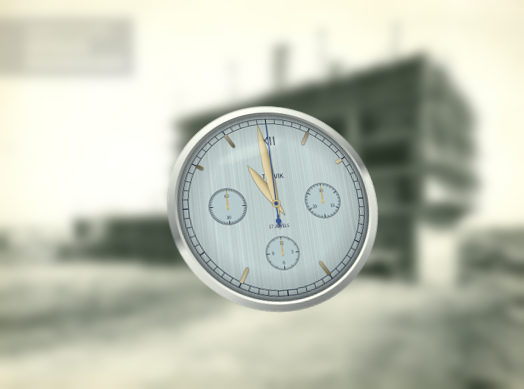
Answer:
10h59
